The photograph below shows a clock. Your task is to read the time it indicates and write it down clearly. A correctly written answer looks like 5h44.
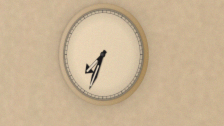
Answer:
7h34
